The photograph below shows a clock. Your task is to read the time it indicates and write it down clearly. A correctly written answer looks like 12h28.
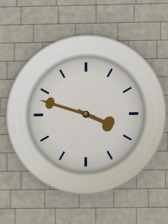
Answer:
3h48
